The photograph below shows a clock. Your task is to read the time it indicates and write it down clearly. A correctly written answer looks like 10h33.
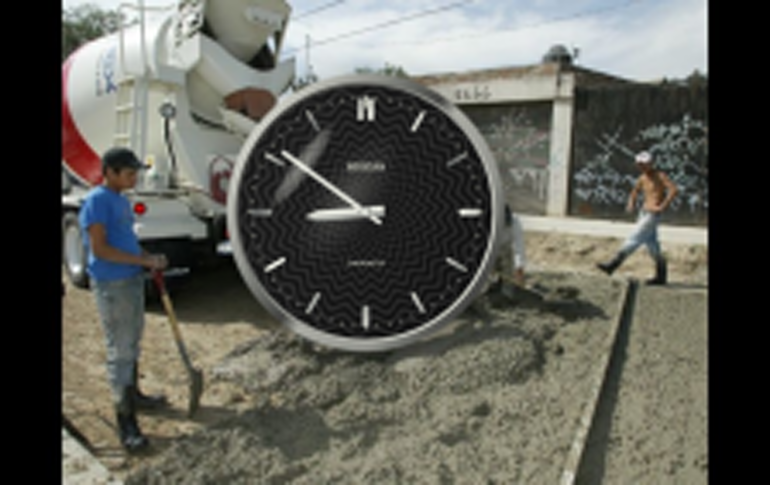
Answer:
8h51
